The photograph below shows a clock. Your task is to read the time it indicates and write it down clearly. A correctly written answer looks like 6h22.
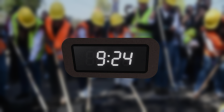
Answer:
9h24
